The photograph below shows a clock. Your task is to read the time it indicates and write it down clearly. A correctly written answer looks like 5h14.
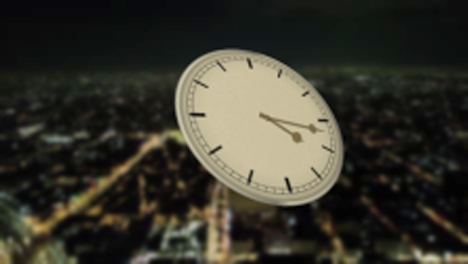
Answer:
4h17
